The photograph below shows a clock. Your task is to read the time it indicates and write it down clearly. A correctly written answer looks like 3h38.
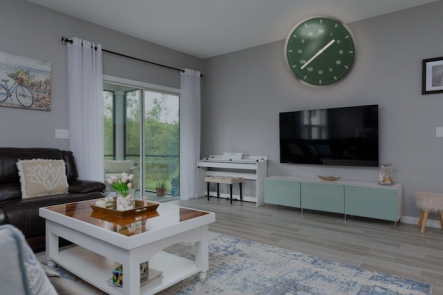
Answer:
1h38
